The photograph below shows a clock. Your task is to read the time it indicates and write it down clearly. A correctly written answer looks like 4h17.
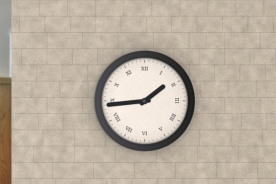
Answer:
1h44
